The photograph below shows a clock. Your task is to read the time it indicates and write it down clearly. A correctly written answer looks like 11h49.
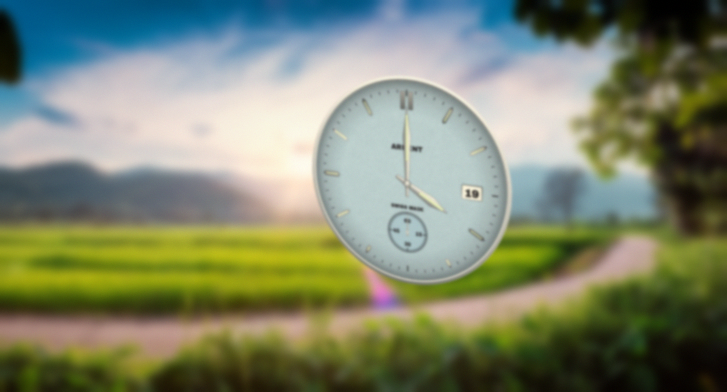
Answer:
4h00
